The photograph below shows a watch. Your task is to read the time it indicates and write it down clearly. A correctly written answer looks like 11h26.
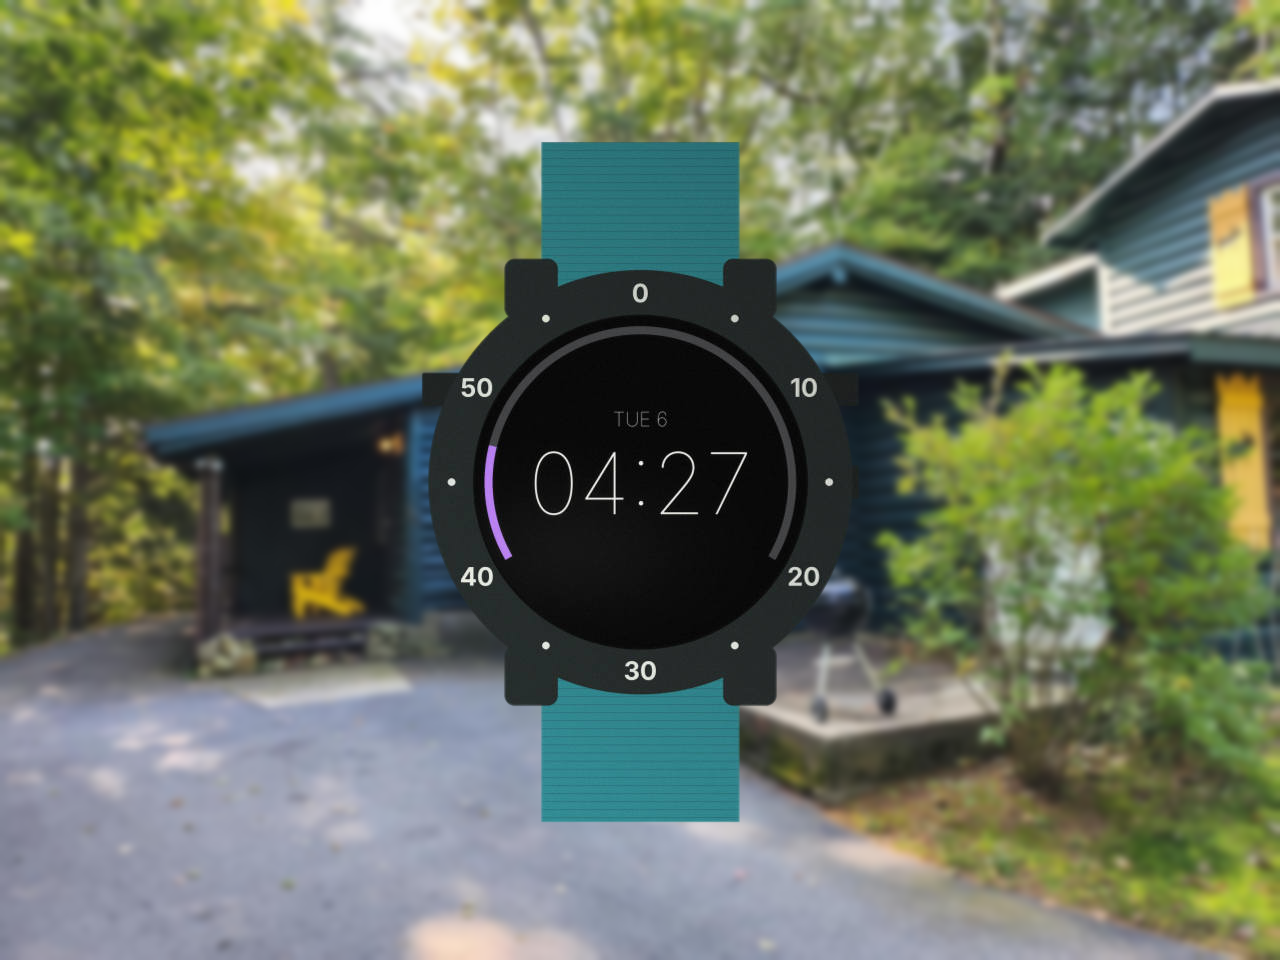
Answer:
4h27
